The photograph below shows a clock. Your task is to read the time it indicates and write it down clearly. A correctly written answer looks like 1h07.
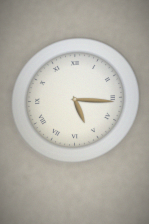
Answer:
5h16
